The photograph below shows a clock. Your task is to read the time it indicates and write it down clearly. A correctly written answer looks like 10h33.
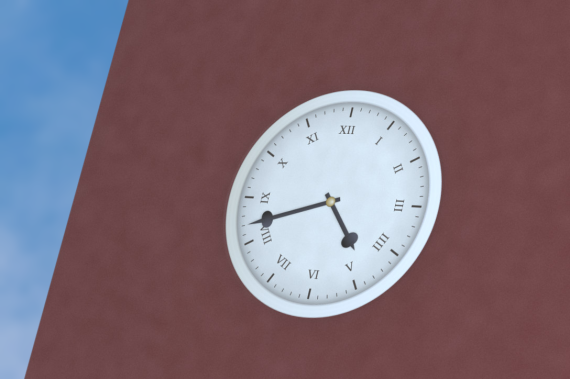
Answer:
4h42
